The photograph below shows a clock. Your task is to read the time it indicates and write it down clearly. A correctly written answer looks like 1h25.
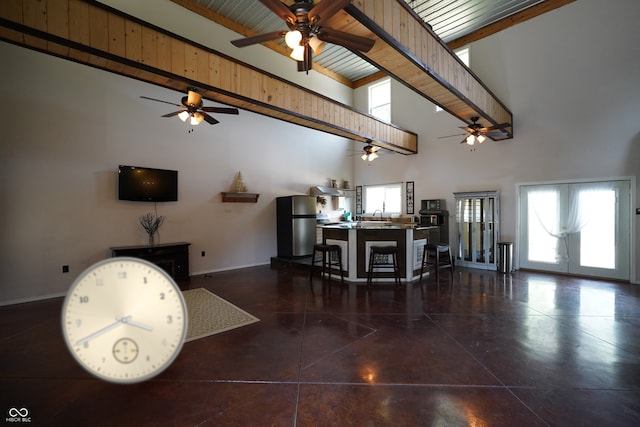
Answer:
3h41
